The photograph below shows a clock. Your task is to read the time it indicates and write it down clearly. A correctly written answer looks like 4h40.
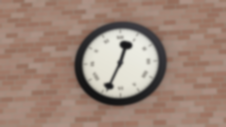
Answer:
12h34
